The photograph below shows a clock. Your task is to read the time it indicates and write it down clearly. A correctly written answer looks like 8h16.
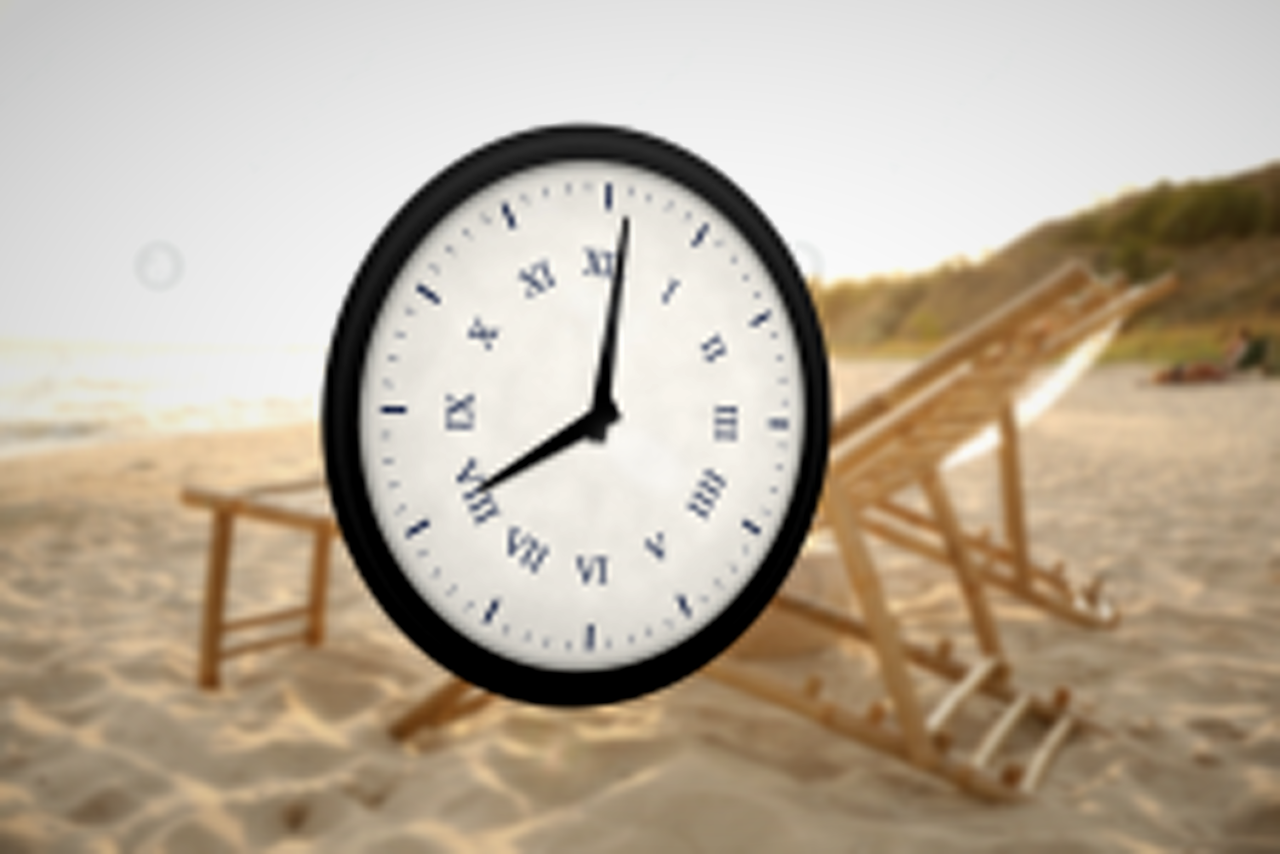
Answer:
8h01
